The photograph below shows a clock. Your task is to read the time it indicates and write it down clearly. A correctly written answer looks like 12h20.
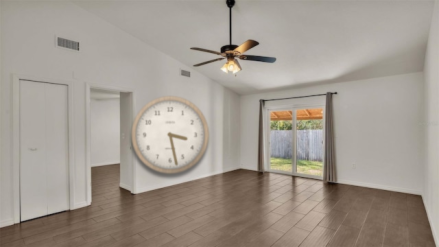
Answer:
3h28
